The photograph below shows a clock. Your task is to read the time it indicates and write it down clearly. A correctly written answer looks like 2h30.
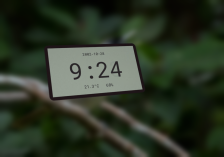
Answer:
9h24
